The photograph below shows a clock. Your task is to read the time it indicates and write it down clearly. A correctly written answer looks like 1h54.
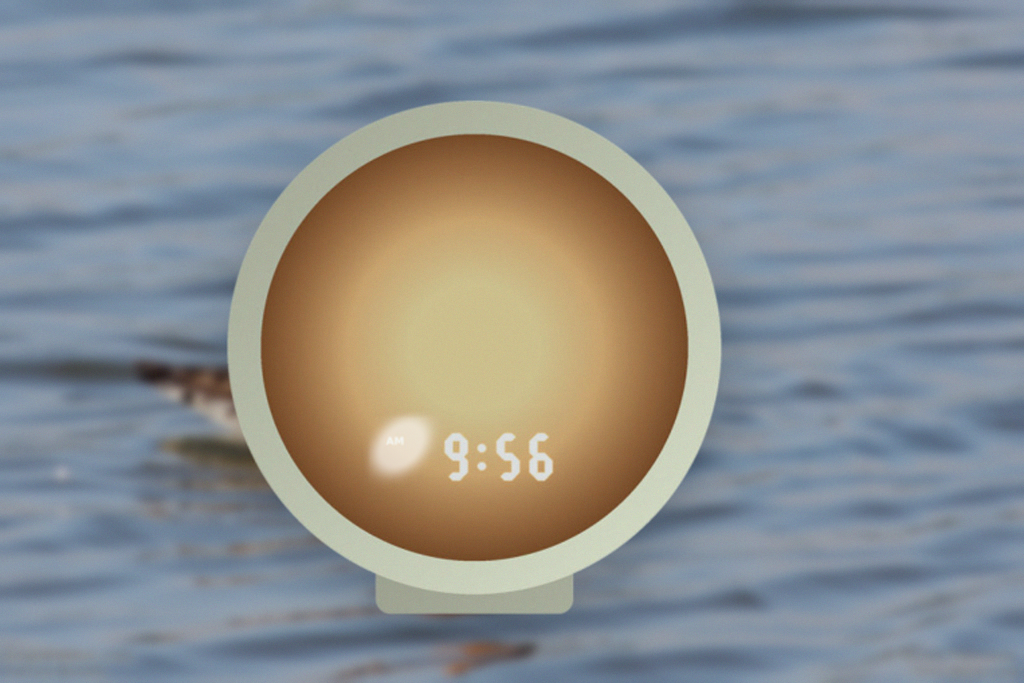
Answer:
9h56
